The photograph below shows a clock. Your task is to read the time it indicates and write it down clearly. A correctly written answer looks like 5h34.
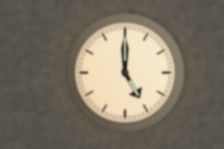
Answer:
5h00
